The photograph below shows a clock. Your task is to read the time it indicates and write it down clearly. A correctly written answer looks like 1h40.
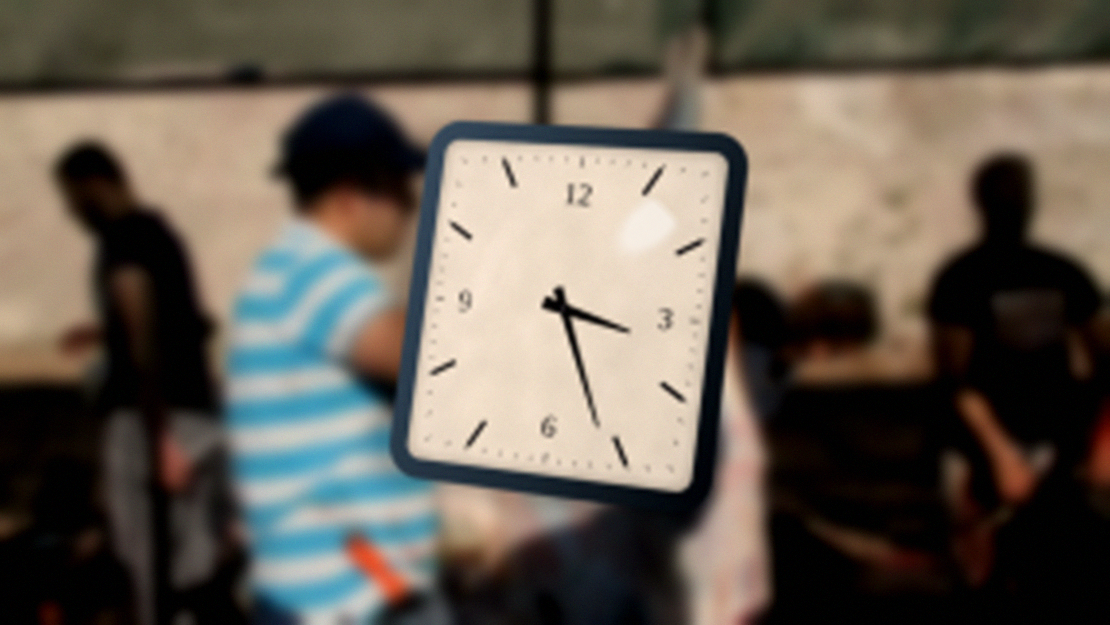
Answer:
3h26
